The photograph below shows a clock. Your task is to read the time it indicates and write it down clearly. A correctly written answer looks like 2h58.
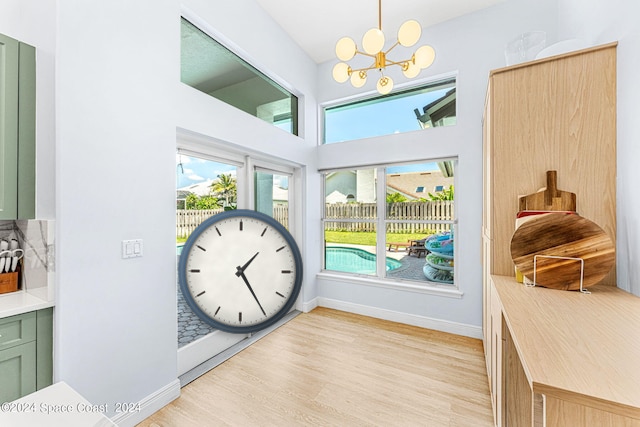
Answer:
1h25
